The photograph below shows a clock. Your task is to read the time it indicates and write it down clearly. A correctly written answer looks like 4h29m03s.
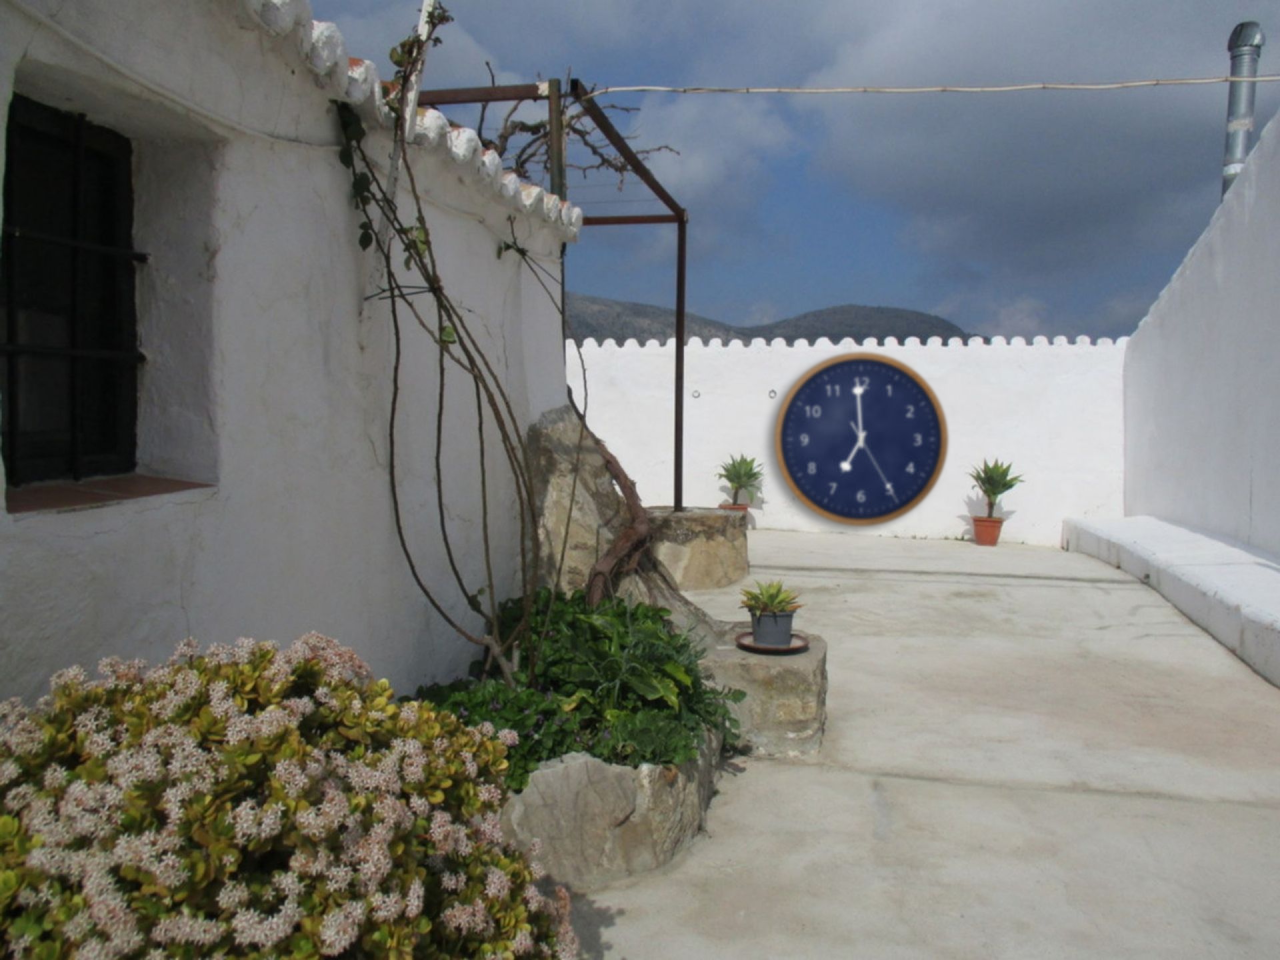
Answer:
6h59m25s
